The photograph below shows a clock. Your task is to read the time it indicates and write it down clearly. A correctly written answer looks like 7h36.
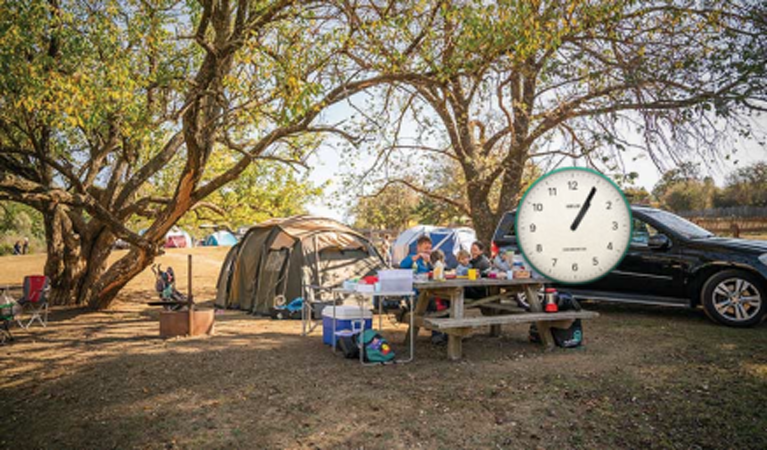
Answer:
1h05
